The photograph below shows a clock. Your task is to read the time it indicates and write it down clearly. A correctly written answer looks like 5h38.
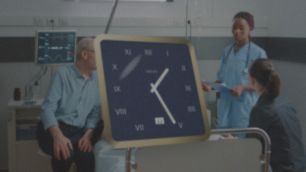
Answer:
1h26
